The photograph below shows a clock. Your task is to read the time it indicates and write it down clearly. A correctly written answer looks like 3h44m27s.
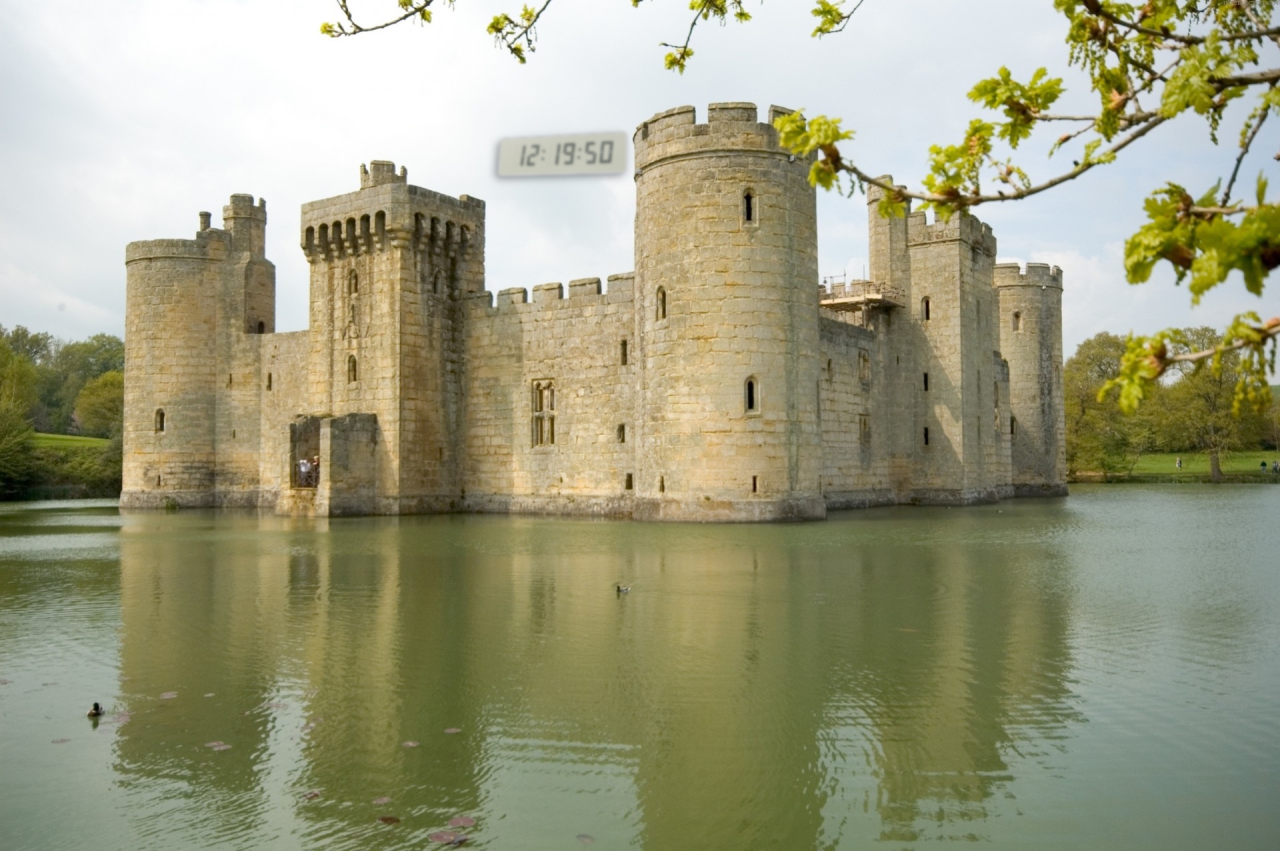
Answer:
12h19m50s
